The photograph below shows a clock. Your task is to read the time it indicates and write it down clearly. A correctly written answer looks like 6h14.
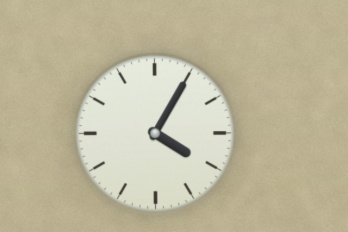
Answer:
4h05
